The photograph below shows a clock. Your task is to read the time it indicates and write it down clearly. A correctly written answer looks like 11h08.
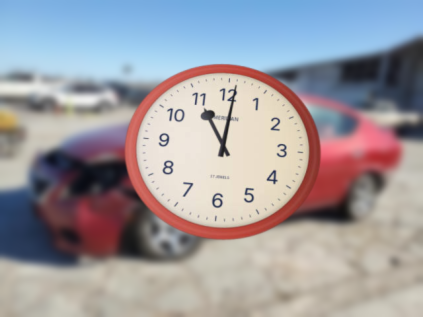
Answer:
11h01
